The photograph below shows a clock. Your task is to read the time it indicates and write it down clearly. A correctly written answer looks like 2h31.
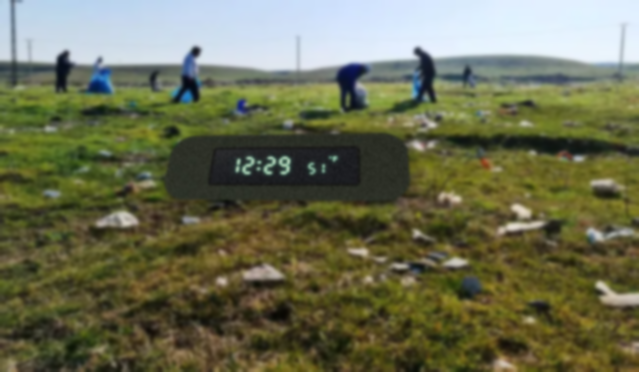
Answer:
12h29
